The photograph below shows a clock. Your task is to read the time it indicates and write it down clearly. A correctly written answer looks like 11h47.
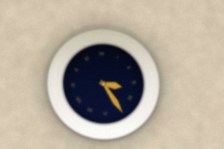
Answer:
3h25
